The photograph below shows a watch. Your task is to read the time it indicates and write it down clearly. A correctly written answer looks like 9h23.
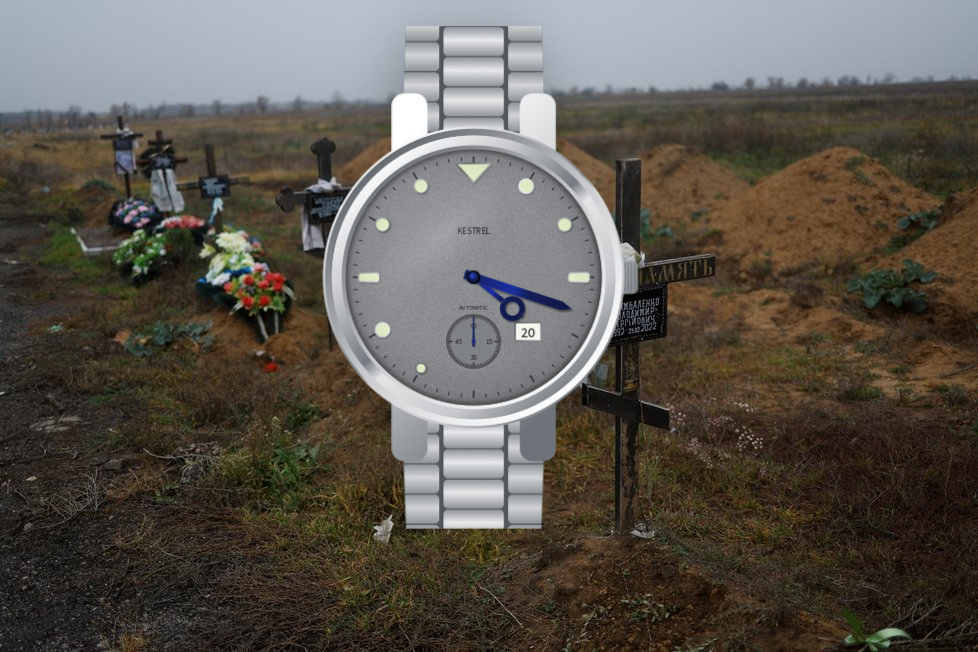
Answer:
4h18
